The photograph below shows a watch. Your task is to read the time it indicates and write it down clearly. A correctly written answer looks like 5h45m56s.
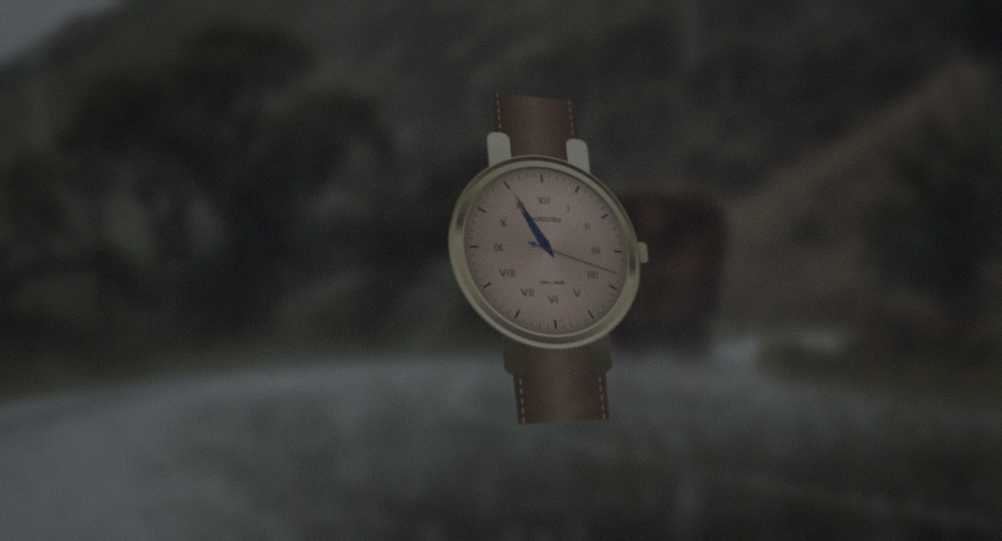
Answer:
10h55m18s
